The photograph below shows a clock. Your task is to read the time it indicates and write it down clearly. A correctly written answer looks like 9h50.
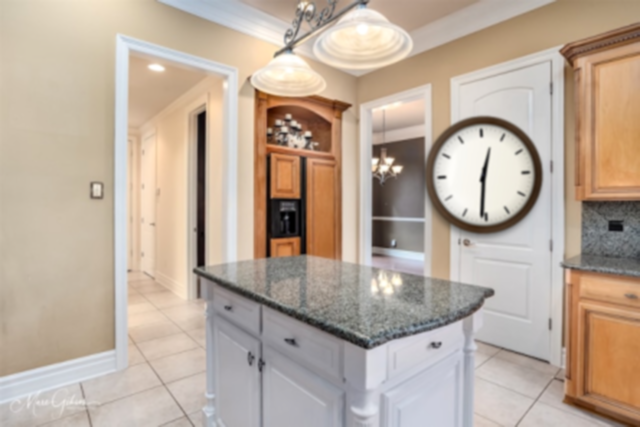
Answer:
12h31
